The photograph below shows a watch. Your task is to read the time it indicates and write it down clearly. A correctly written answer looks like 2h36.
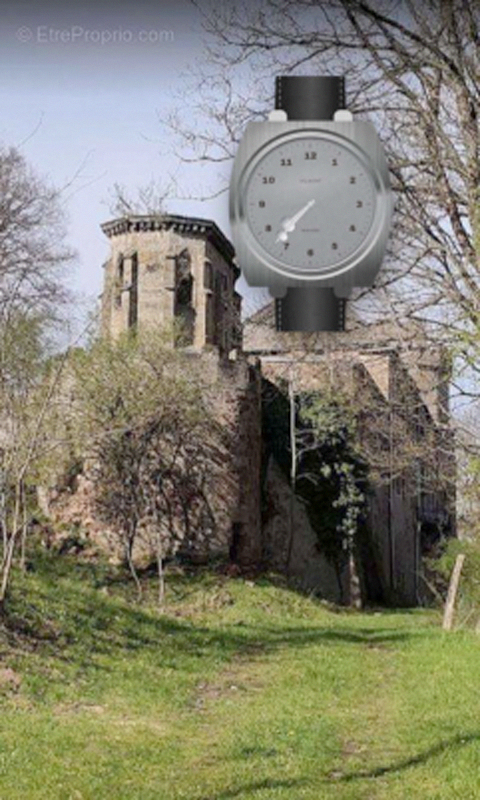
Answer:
7h37
